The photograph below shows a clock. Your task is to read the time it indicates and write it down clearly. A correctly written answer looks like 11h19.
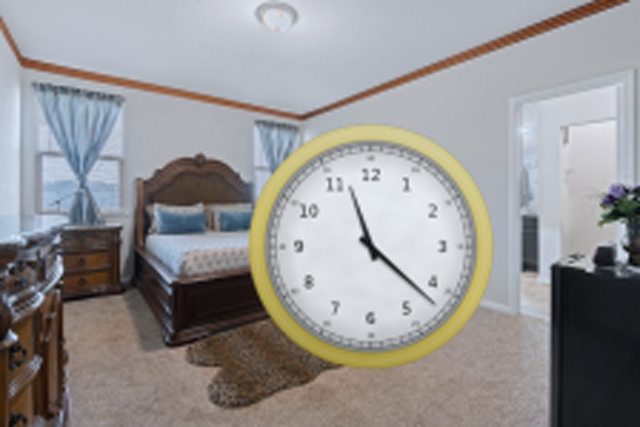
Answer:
11h22
